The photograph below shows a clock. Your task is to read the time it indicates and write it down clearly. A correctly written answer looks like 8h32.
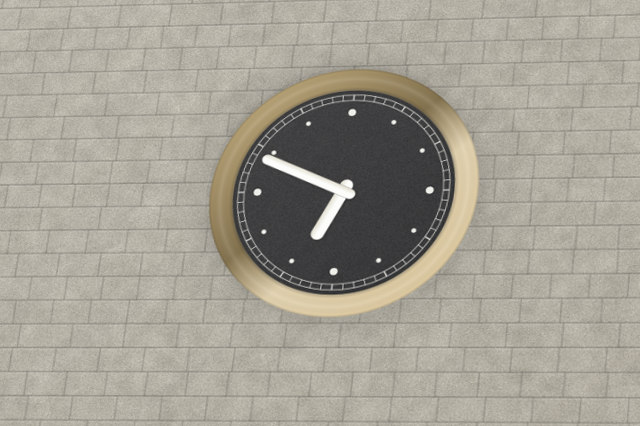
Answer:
6h49
